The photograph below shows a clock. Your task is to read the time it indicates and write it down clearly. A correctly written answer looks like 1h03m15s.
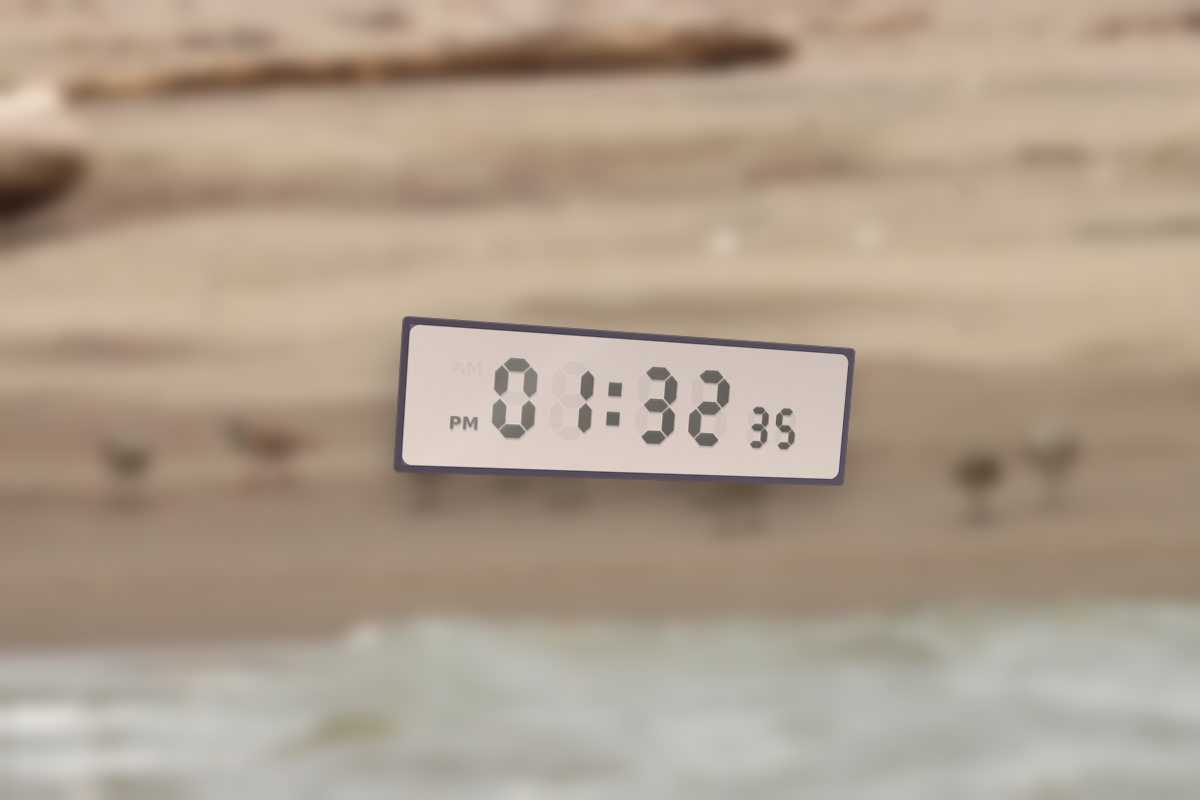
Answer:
1h32m35s
